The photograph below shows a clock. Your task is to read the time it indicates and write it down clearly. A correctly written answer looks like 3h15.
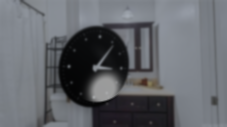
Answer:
3h06
